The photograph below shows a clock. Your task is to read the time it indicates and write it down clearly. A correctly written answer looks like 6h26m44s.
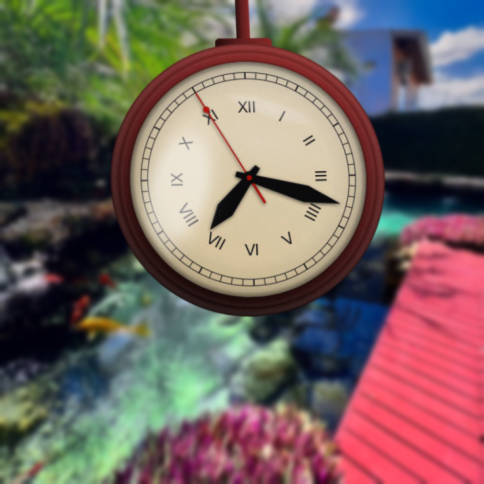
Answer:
7h17m55s
